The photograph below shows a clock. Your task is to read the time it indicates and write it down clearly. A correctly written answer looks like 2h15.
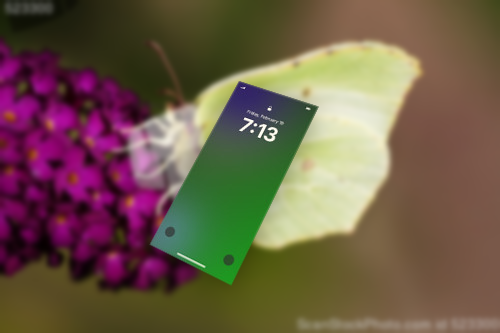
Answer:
7h13
